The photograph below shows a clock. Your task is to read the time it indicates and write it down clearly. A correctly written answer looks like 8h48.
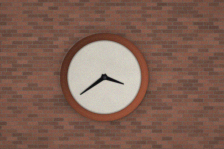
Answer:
3h39
